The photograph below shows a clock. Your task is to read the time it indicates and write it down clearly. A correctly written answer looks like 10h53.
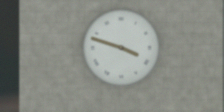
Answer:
3h48
